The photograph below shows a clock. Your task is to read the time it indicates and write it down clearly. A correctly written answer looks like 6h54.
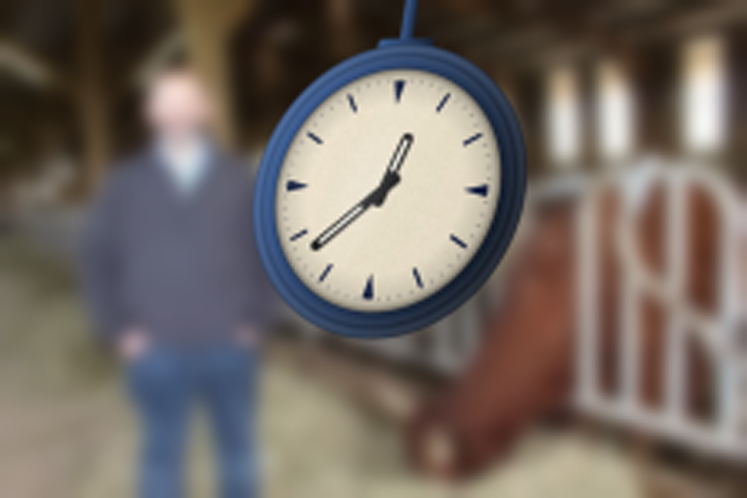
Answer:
12h38
